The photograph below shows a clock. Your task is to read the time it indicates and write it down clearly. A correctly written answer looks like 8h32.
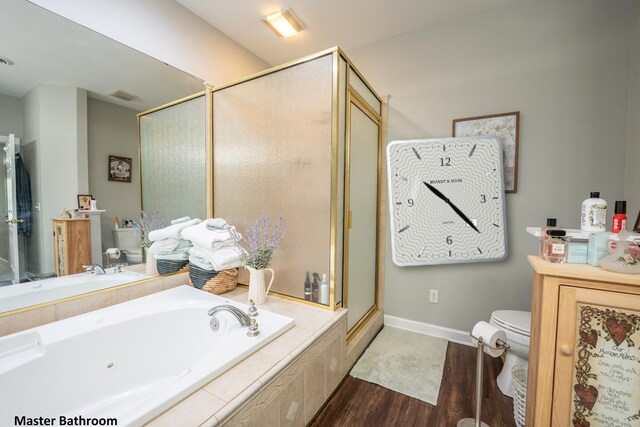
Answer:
10h23
